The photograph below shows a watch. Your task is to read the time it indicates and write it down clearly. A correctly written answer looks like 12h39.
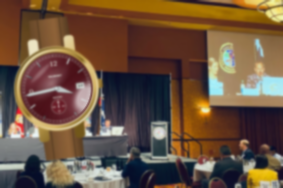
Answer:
3h44
